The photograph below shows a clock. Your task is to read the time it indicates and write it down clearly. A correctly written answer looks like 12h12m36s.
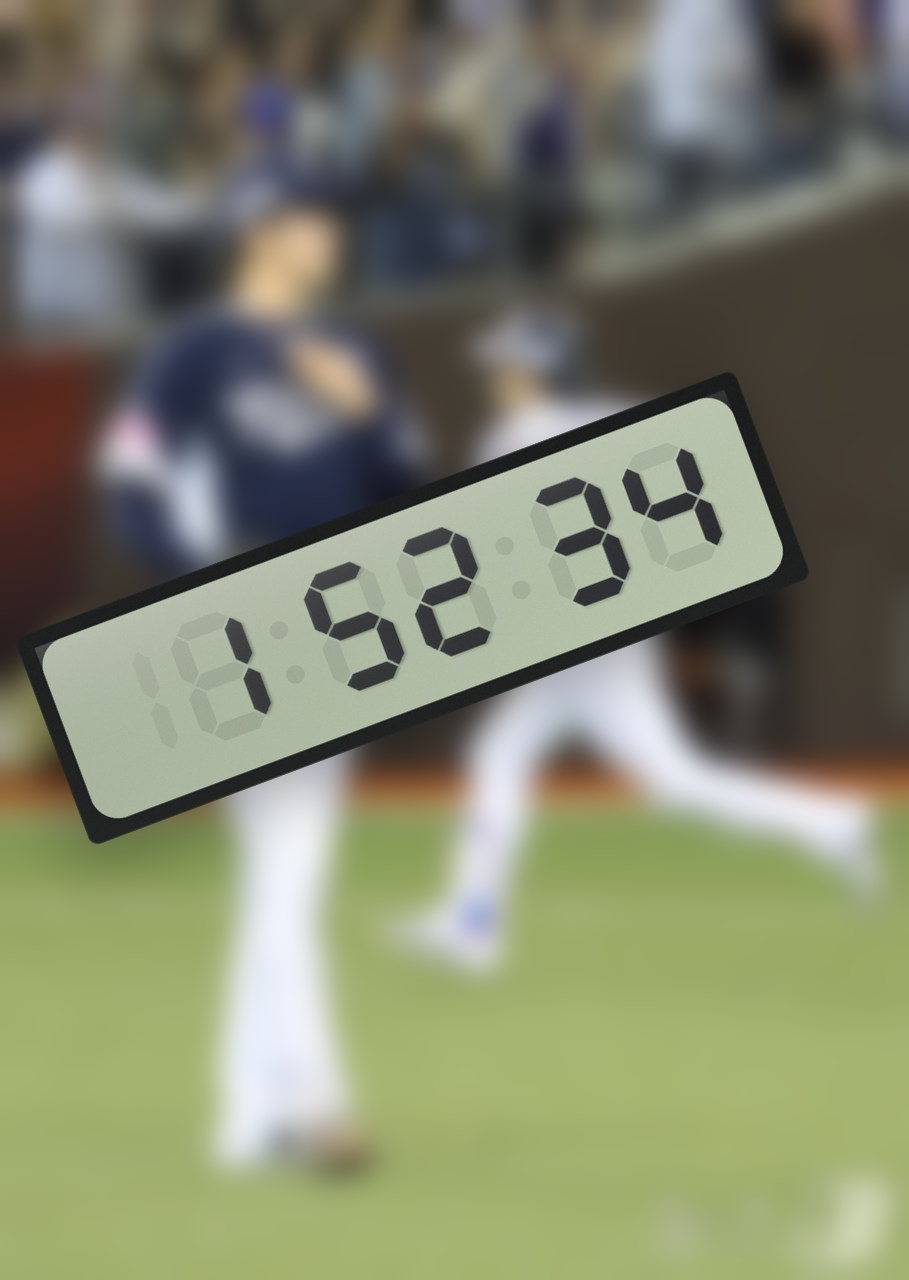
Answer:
1h52m34s
